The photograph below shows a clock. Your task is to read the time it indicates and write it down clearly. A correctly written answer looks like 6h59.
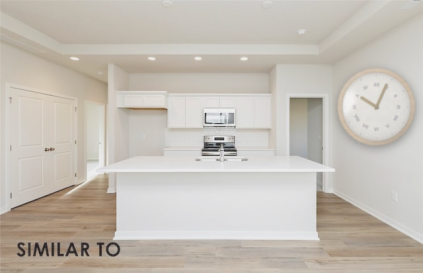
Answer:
10h04
